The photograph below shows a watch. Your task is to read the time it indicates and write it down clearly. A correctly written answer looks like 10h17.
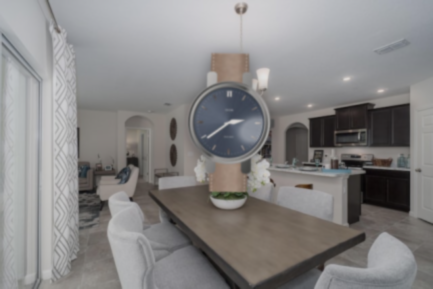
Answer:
2h39
